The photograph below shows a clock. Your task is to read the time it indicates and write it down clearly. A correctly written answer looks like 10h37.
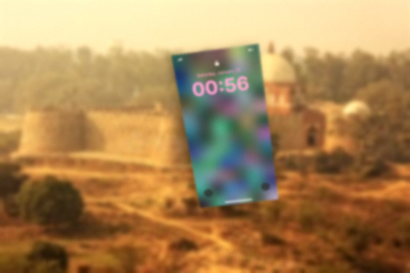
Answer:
0h56
